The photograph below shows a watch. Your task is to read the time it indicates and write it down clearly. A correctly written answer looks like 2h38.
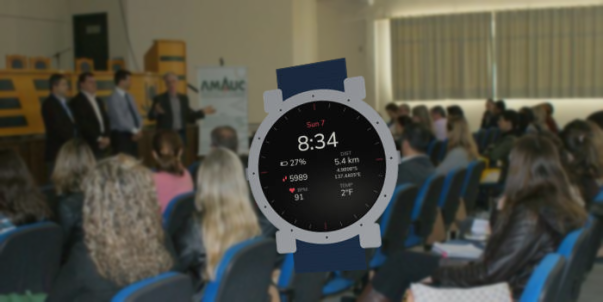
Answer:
8h34
